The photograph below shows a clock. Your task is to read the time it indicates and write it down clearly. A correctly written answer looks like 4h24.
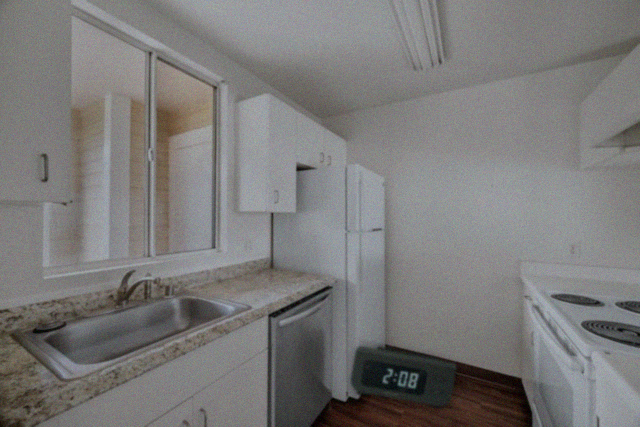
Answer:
2h08
